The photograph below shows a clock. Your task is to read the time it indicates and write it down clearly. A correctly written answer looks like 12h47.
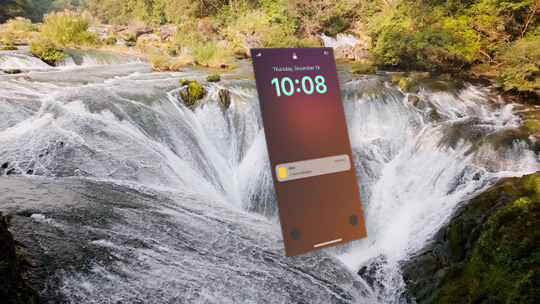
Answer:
10h08
